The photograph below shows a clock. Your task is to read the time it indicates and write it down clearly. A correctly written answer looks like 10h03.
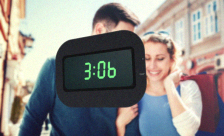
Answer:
3h06
